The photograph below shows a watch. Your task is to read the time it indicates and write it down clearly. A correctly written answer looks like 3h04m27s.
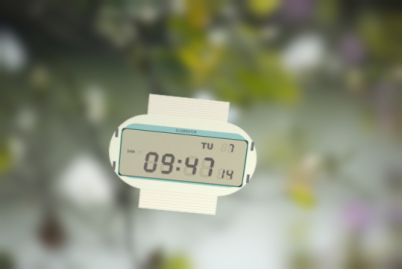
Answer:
9h47m14s
